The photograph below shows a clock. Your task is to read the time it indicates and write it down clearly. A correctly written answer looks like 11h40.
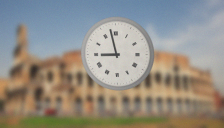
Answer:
8h58
